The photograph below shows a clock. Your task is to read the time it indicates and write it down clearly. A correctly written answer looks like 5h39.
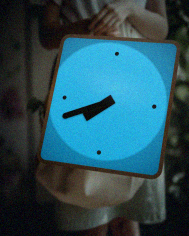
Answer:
7h41
